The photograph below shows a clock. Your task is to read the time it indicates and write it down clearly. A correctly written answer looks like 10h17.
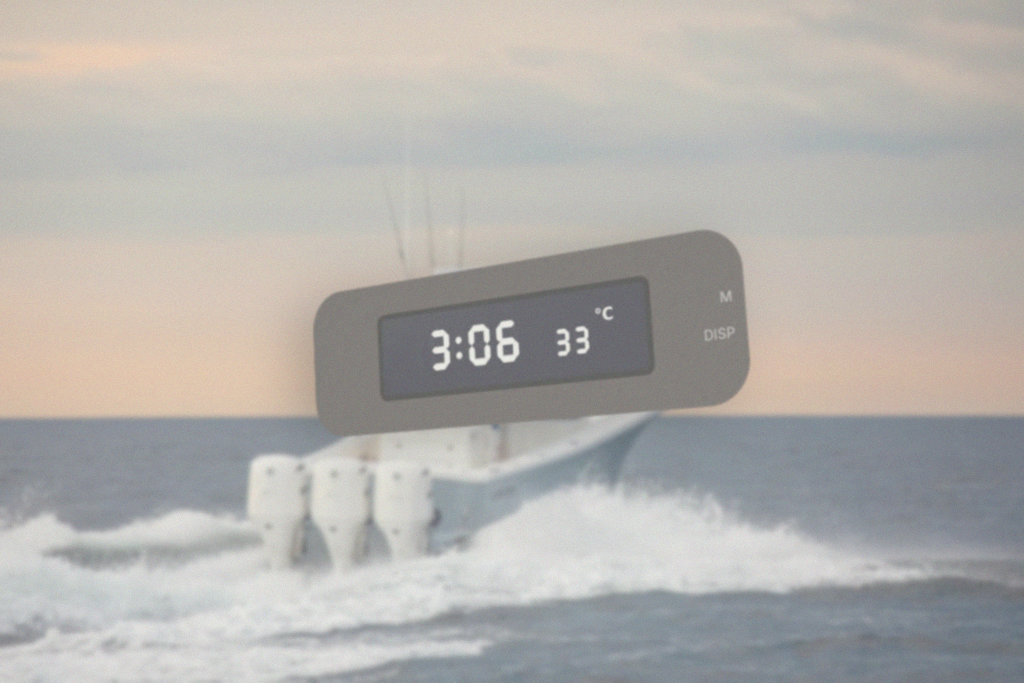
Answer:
3h06
